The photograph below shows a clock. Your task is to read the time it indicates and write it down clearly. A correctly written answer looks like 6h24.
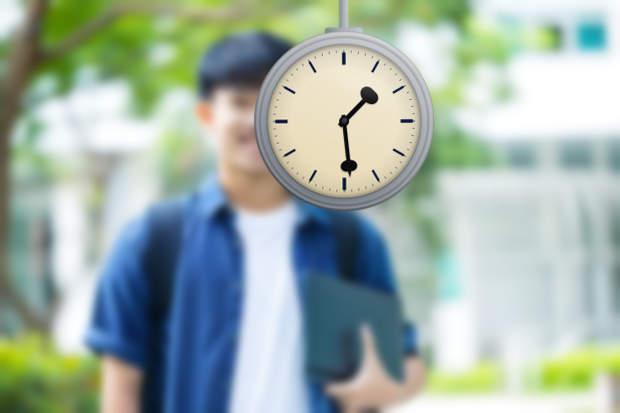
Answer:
1h29
